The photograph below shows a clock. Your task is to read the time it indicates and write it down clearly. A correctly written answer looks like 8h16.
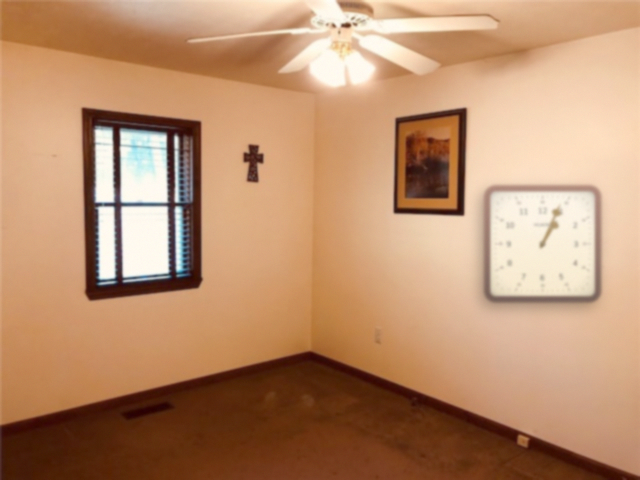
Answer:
1h04
